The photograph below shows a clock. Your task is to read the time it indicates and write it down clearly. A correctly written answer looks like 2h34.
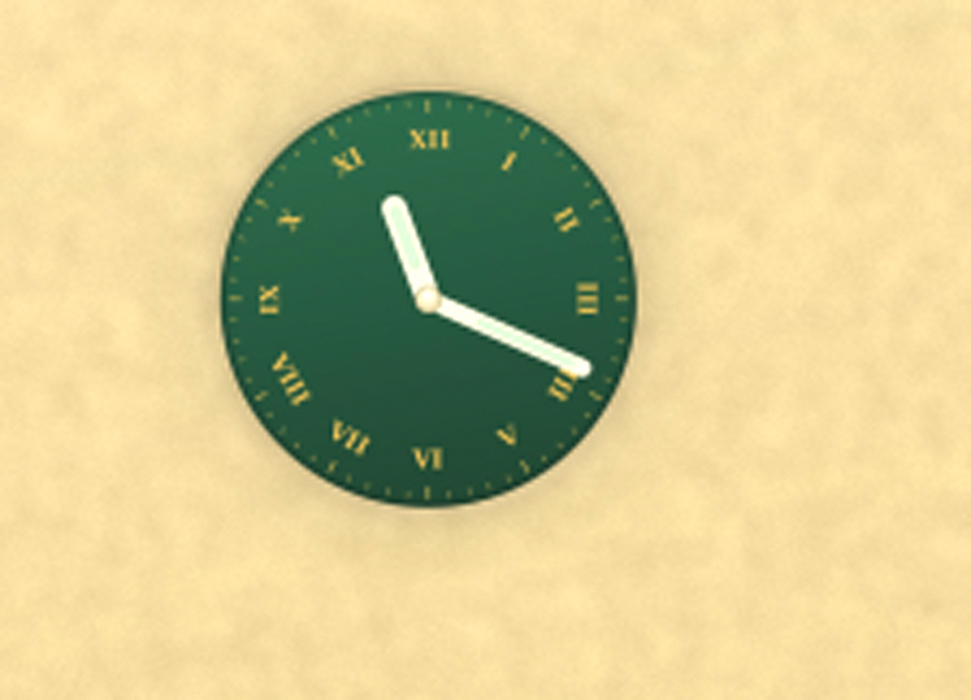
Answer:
11h19
